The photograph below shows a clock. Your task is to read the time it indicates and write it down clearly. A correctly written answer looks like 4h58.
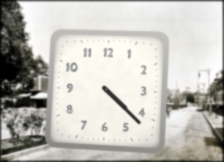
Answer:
4h22
